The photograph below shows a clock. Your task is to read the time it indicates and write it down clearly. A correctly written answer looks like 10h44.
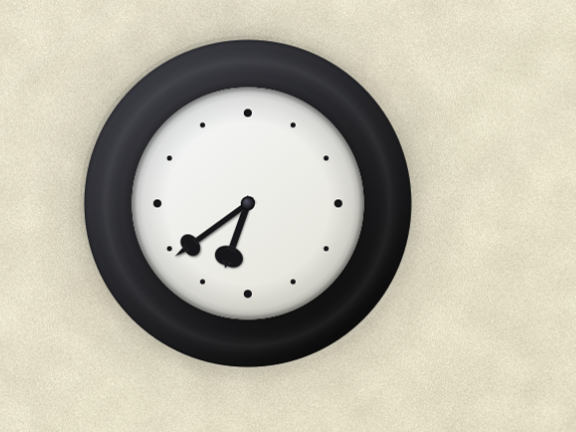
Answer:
6h39
